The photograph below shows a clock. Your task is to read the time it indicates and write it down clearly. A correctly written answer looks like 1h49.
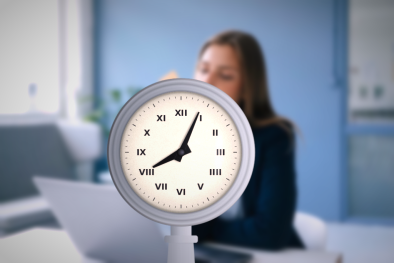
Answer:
8h04
